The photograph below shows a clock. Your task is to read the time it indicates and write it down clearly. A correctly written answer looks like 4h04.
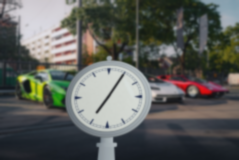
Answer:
7h05
